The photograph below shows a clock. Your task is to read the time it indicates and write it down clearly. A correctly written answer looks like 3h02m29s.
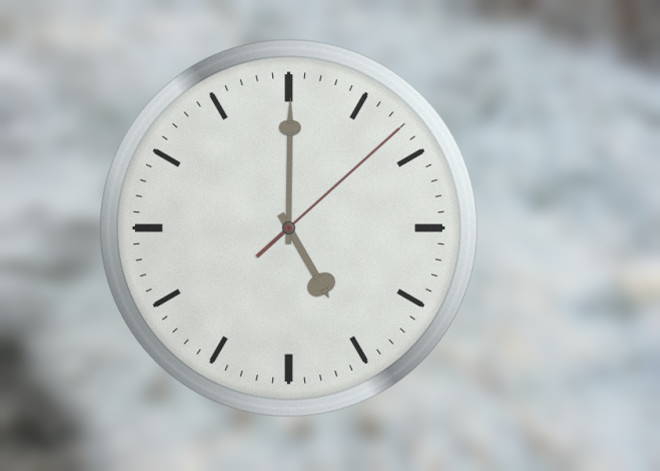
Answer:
5h00m08s
